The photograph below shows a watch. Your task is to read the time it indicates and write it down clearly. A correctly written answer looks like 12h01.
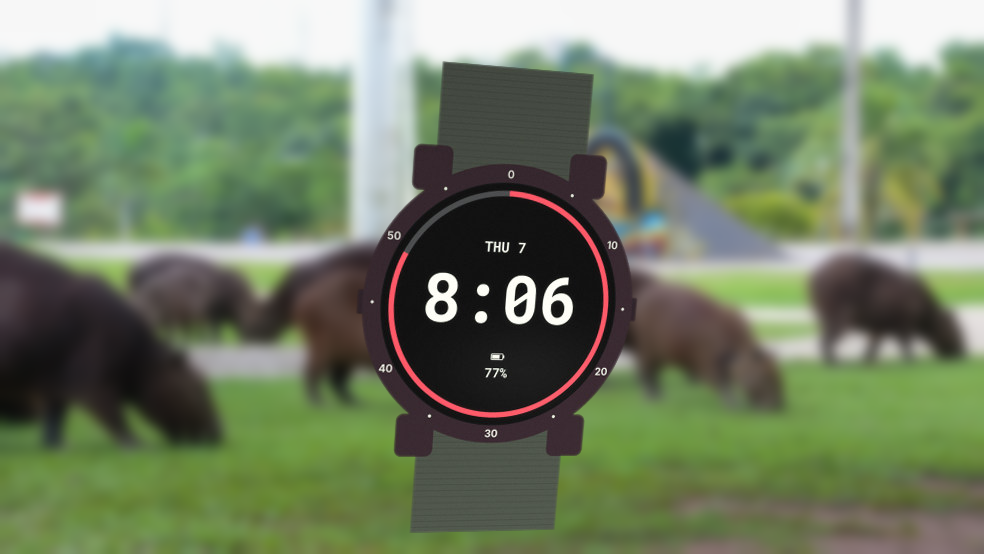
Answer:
8h06
